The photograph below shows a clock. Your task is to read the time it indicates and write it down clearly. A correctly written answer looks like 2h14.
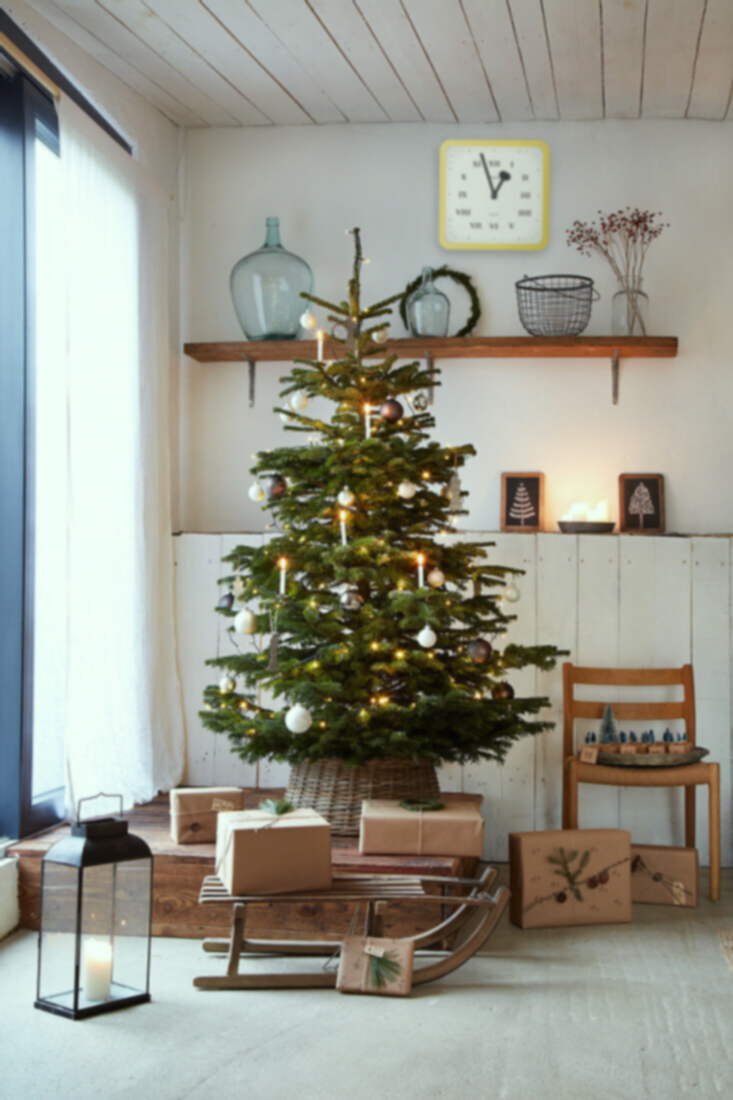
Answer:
12h57
